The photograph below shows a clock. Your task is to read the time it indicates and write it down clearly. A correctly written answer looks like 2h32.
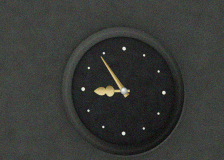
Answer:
8h54
